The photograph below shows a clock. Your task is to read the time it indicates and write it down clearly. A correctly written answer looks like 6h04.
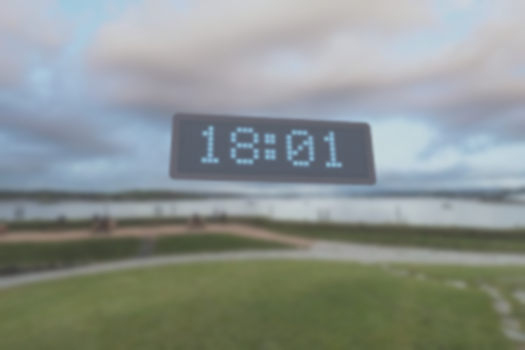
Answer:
18h01
